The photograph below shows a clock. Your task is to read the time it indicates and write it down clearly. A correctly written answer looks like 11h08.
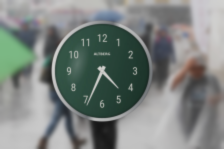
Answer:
4h34
